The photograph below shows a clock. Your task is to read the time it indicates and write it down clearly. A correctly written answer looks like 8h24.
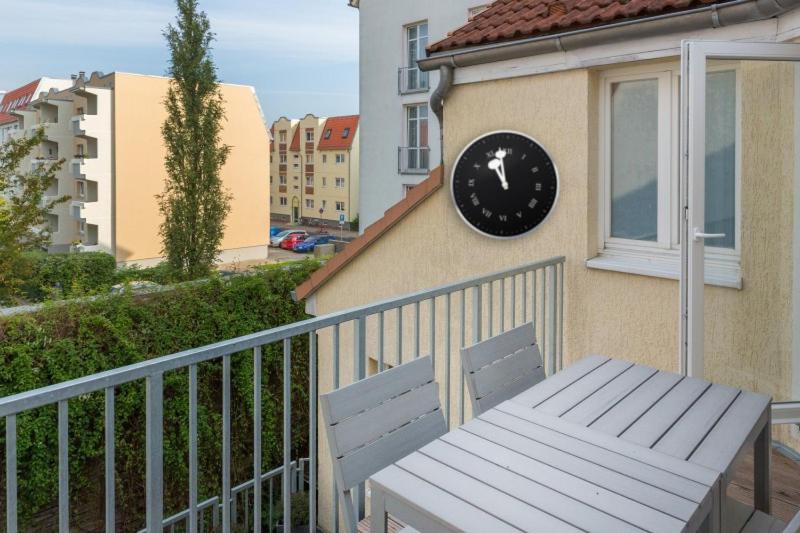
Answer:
10h58
